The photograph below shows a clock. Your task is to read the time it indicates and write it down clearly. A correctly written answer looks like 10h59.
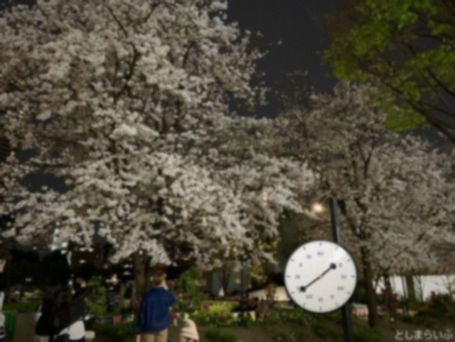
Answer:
1h39
